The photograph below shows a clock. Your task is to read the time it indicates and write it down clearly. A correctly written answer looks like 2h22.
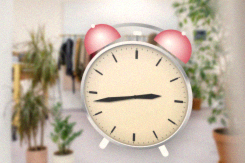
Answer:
2h43
